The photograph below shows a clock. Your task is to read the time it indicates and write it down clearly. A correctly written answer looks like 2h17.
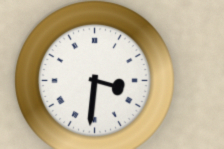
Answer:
3h31
